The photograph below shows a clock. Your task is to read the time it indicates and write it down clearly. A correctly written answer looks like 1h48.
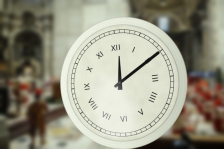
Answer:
12h10
